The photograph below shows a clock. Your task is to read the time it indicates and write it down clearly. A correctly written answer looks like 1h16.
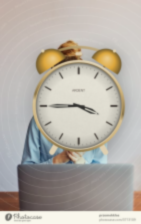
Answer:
3h45
